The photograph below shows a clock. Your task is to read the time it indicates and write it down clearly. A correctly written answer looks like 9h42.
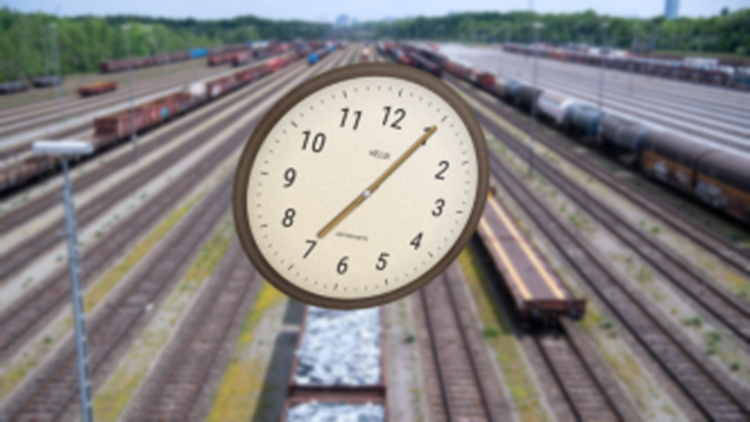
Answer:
7h05
